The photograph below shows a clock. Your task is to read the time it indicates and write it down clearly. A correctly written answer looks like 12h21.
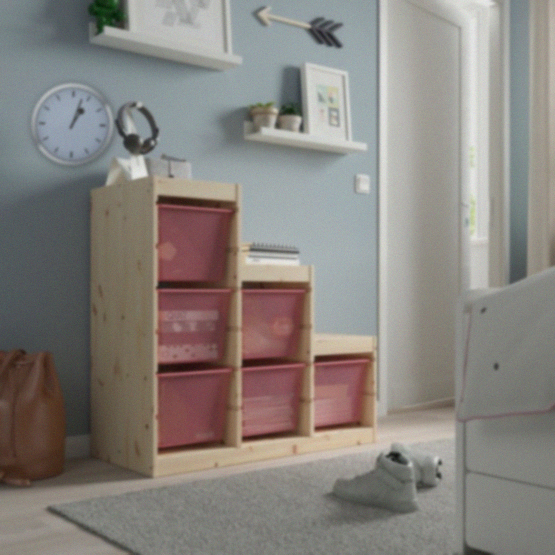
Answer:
1h03
